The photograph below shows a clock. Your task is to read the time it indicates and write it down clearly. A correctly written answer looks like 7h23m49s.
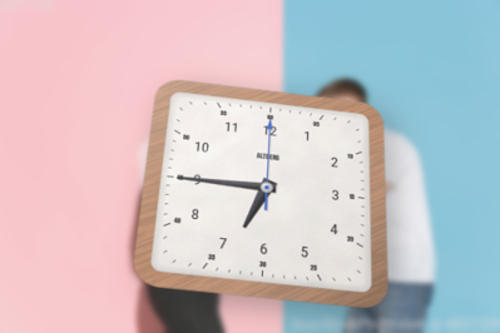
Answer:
6h45m00s
